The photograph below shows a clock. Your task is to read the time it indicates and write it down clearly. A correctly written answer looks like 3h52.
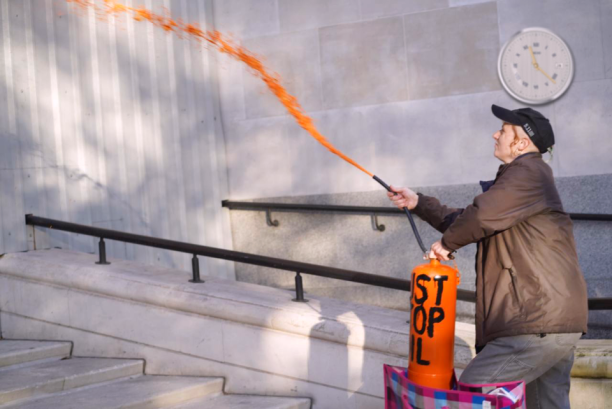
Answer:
11h22
